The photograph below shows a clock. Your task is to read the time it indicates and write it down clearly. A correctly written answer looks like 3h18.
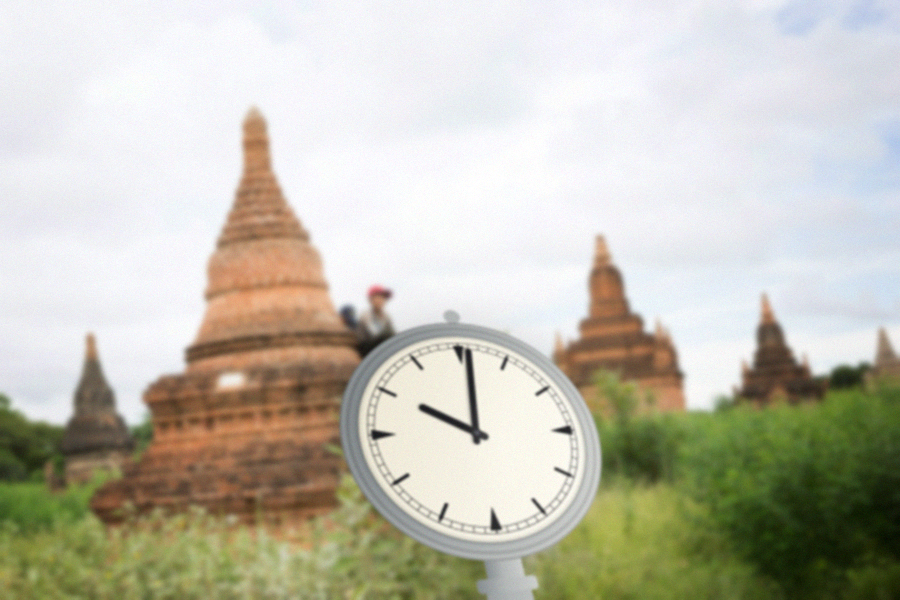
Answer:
10h01
